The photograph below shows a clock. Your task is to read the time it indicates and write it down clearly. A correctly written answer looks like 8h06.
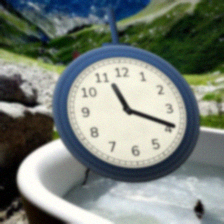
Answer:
11h19
